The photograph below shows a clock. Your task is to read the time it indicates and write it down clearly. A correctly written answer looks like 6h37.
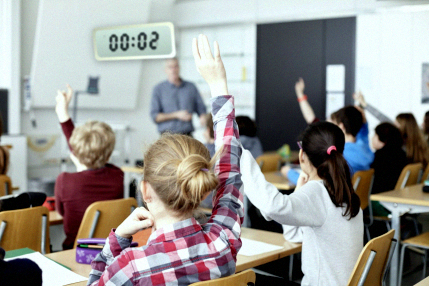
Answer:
0h02
